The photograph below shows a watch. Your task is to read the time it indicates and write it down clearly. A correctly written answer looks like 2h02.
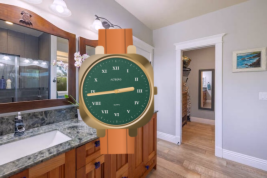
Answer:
2h44
